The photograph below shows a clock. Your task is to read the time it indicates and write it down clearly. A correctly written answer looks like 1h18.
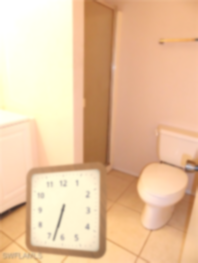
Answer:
6h33
